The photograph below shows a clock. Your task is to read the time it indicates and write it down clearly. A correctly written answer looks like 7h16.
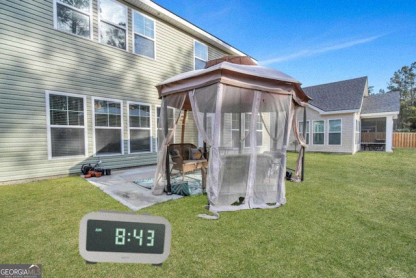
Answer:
8h43
